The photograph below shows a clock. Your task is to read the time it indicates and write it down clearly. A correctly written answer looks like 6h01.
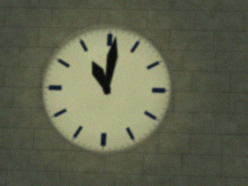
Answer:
11h01
